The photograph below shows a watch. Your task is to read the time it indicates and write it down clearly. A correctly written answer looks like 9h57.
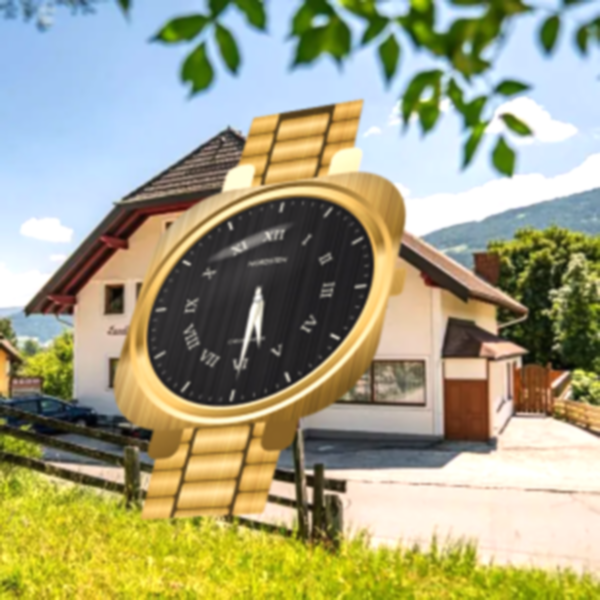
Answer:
5h30
